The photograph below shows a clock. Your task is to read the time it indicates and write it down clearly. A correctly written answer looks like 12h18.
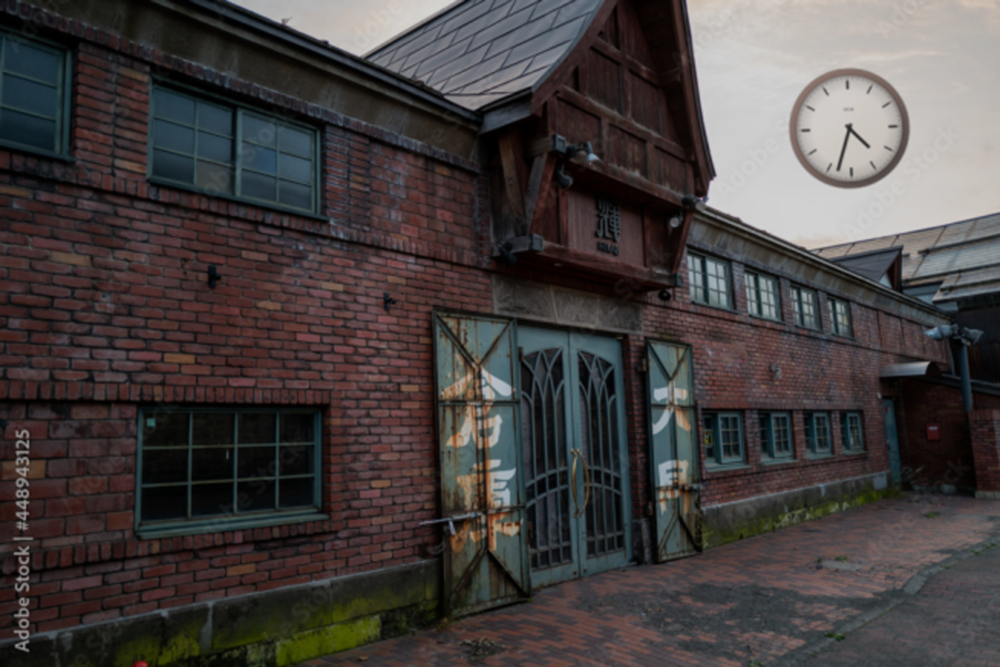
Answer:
4h33
